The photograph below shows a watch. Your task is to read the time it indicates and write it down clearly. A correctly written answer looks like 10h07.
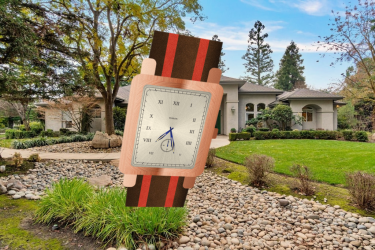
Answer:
7h27
